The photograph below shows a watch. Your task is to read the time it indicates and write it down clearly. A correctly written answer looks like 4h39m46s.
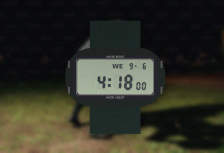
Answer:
4h18m00s
